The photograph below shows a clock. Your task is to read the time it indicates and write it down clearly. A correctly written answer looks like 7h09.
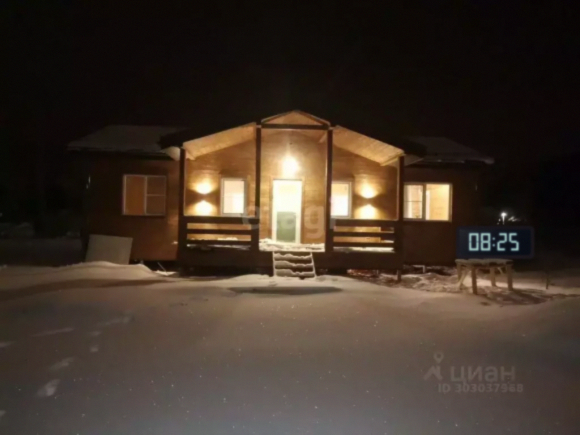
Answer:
8h25
